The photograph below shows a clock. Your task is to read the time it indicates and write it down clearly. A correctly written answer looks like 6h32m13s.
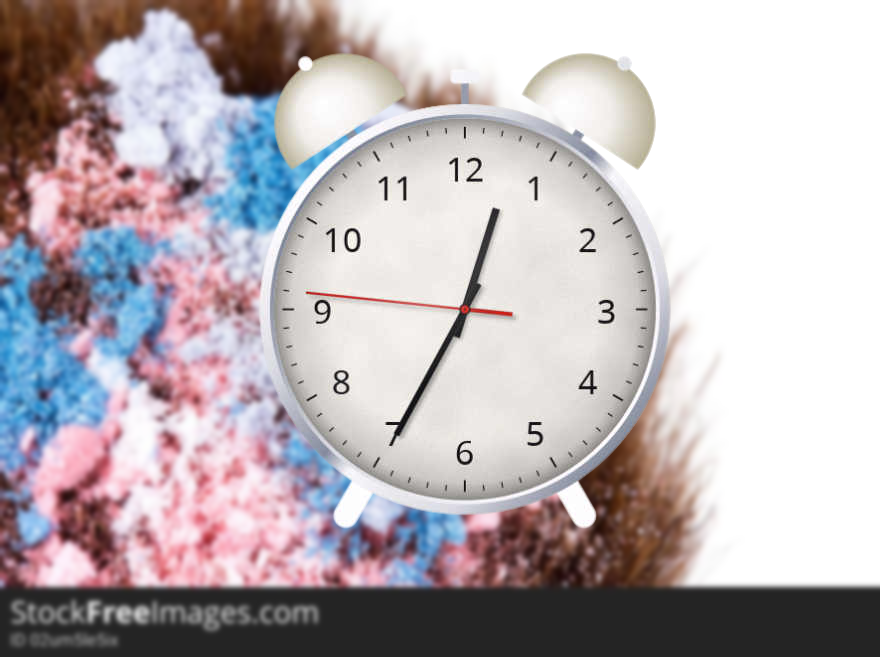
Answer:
12h34m46s
